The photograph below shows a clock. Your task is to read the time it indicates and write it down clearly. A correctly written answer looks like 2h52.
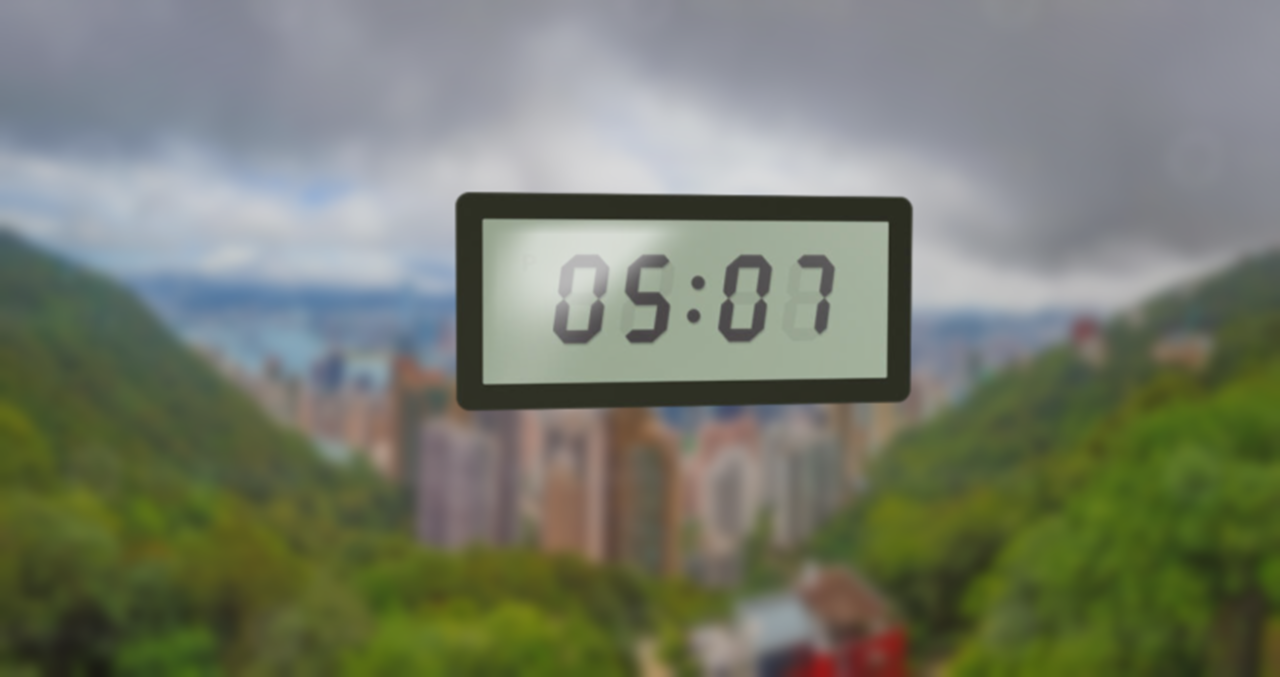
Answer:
5h07
